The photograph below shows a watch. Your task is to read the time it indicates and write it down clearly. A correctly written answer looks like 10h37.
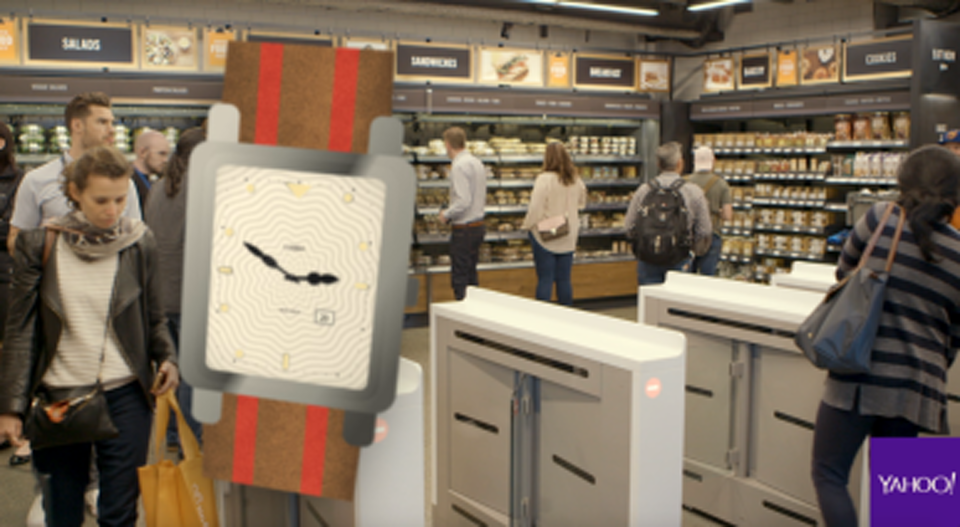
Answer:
2h50
